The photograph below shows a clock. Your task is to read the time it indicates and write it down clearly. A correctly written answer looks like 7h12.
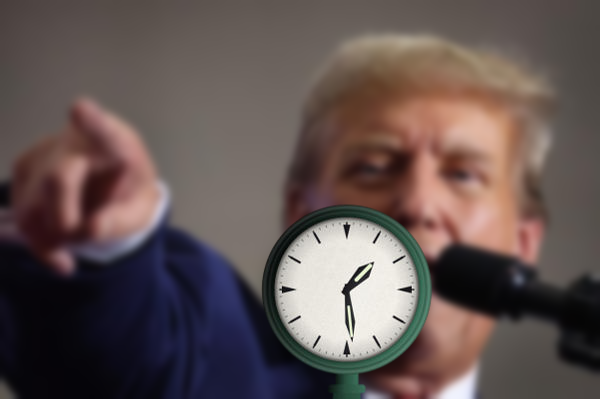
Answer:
1h29
